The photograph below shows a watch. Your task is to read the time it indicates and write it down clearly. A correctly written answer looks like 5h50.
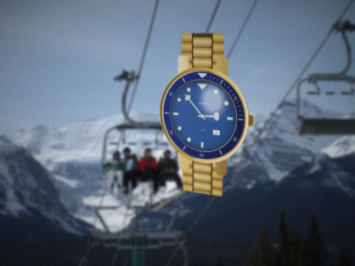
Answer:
2h53
